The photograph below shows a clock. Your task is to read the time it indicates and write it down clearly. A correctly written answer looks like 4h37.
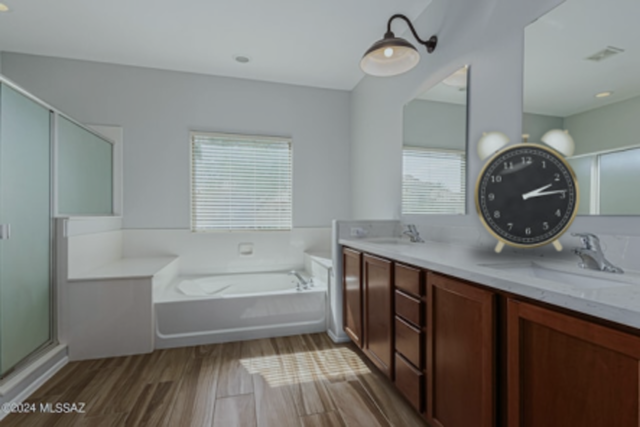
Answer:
2h14
